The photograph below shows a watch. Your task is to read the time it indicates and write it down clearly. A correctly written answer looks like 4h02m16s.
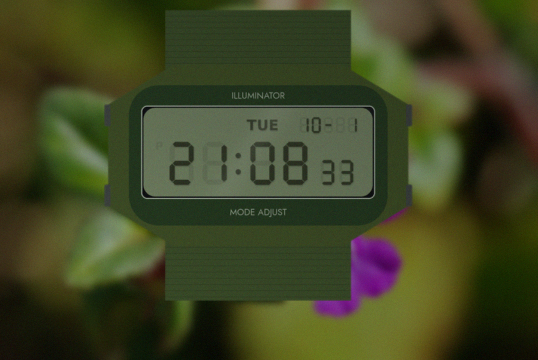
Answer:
21h08m33s
